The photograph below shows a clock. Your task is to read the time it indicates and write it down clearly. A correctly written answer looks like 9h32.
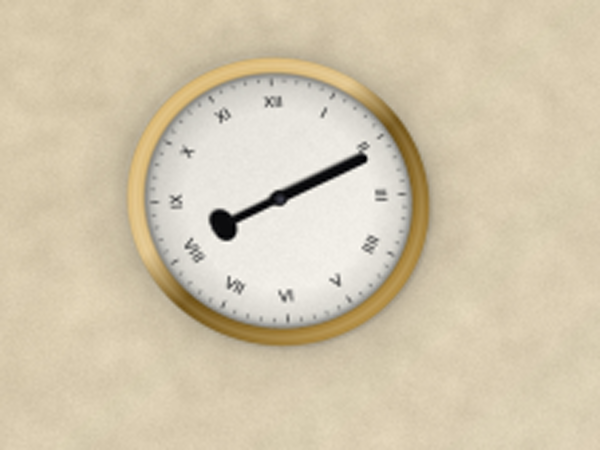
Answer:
8h11
